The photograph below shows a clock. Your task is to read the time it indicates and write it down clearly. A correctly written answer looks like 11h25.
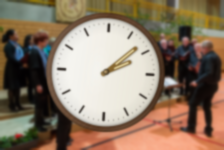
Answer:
2h08
